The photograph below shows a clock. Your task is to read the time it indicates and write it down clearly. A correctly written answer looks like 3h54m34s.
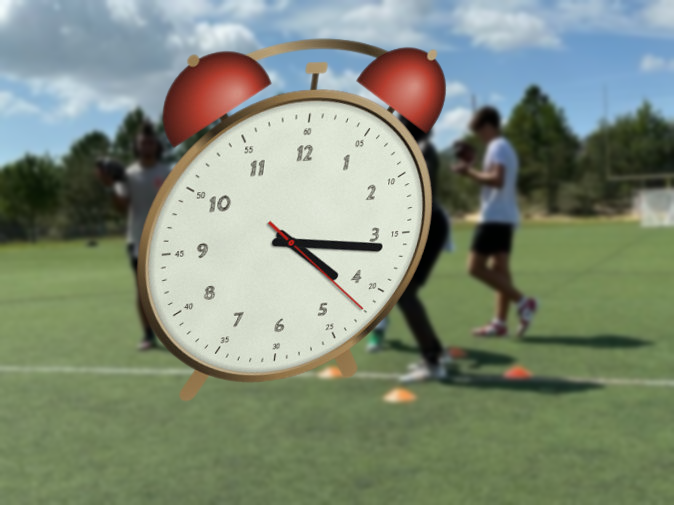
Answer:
4h16m22s
